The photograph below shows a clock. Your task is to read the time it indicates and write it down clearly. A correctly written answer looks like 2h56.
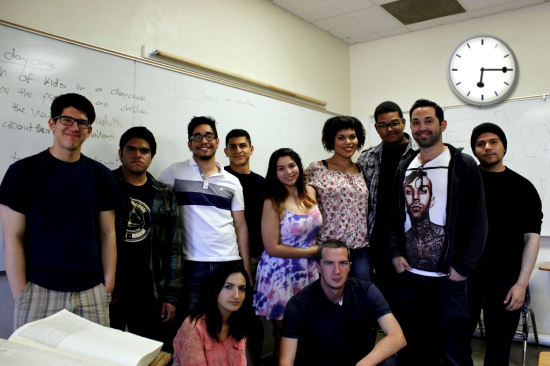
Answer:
6h15
